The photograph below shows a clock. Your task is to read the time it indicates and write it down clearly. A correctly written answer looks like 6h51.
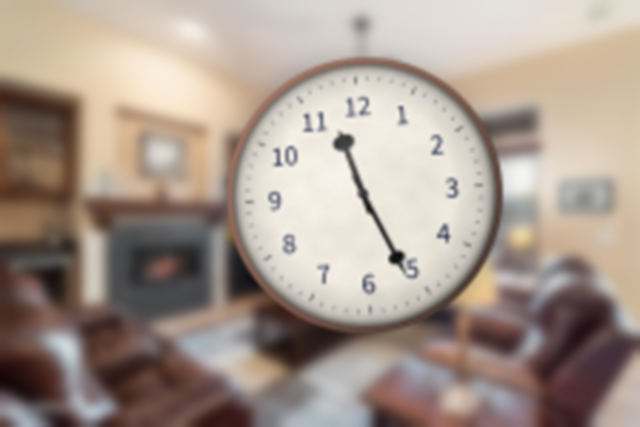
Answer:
11h26
